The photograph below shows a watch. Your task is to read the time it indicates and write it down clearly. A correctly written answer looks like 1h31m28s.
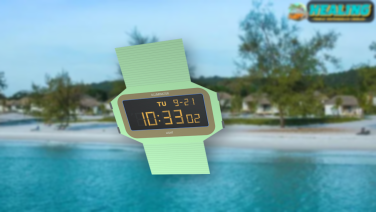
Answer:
10h33m02s
